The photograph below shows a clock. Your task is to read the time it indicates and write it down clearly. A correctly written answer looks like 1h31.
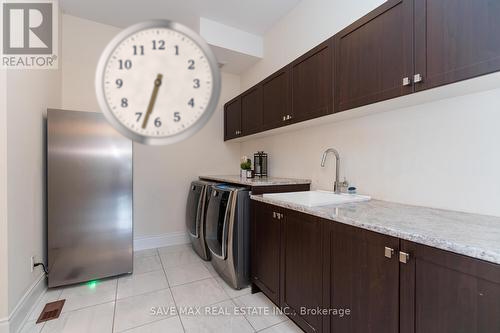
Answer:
6h33
